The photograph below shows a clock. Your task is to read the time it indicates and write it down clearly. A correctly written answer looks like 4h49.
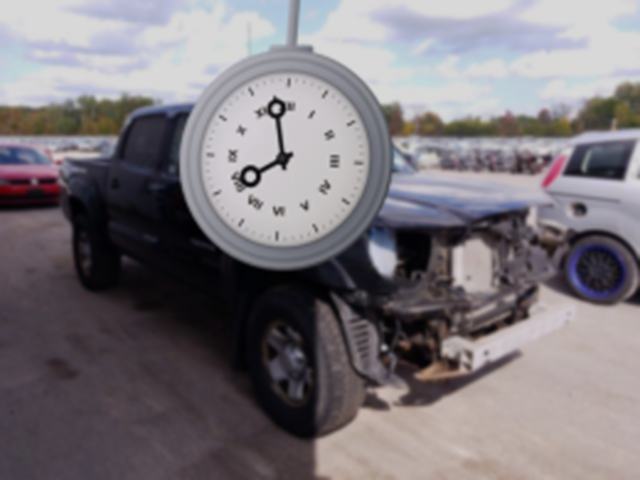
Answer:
7h58
